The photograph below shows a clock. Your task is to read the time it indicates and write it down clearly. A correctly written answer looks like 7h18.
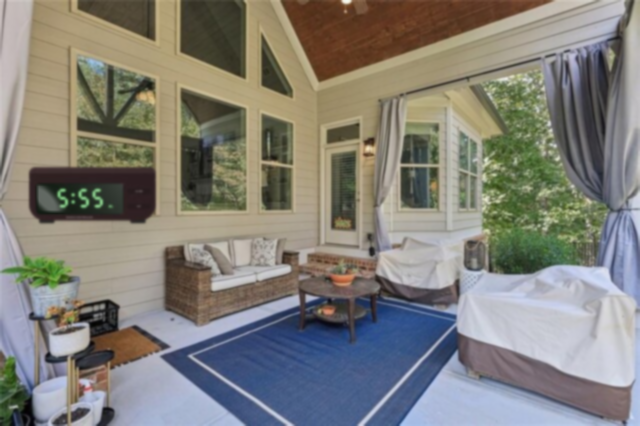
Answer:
5h55
